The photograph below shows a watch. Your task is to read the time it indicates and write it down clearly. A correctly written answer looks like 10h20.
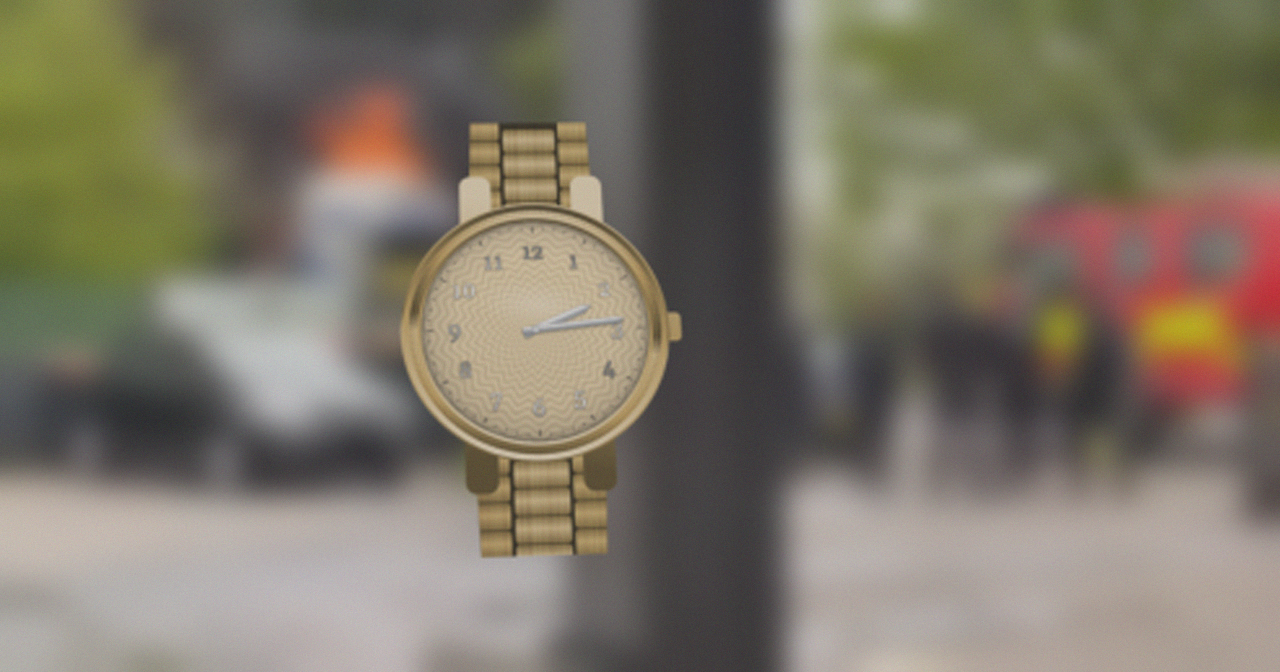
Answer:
2h14
